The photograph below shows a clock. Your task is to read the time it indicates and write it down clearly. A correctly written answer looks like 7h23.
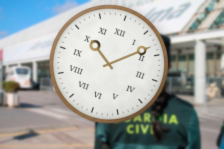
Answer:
10h08
